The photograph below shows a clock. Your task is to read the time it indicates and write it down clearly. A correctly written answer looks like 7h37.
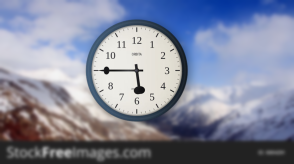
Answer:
5h45
